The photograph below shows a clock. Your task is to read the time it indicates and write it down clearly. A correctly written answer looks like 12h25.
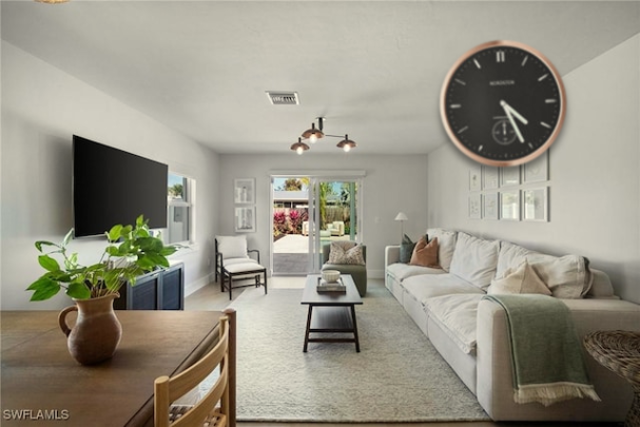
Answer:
4h26
